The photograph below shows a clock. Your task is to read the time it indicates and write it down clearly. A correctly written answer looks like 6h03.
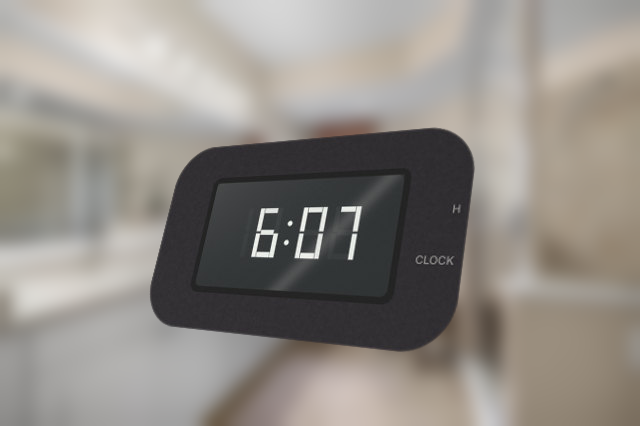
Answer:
6h07
